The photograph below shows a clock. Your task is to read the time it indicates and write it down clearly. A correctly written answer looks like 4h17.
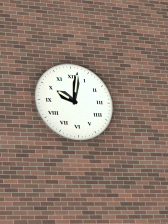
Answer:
10h02
